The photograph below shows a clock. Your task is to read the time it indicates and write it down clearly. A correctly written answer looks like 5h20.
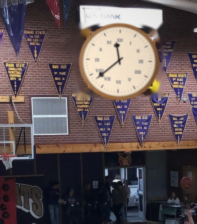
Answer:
11h38
